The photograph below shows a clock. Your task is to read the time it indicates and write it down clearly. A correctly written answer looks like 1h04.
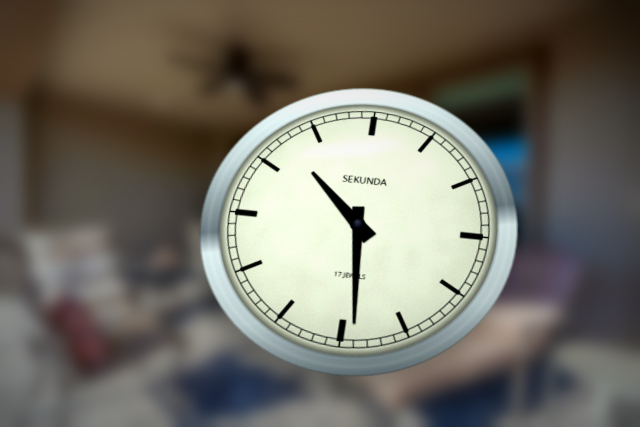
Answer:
10h29
